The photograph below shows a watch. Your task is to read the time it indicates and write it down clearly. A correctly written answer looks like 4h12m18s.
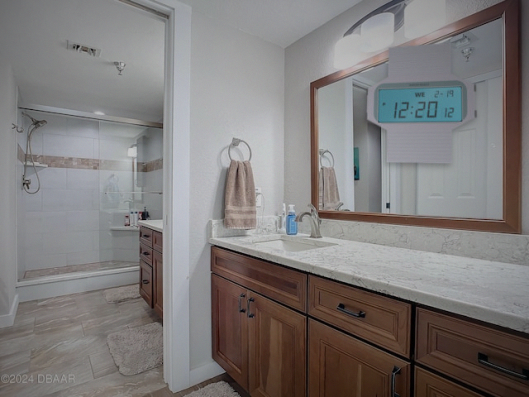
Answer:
12h20m12s
